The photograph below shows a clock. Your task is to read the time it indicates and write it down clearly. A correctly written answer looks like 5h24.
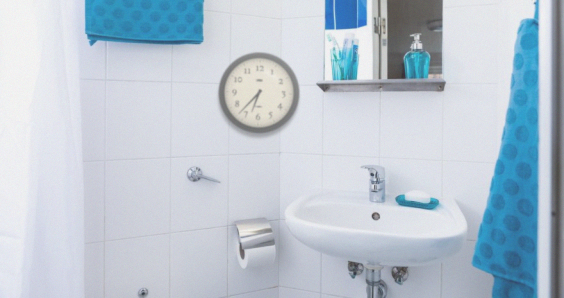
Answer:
6h37
